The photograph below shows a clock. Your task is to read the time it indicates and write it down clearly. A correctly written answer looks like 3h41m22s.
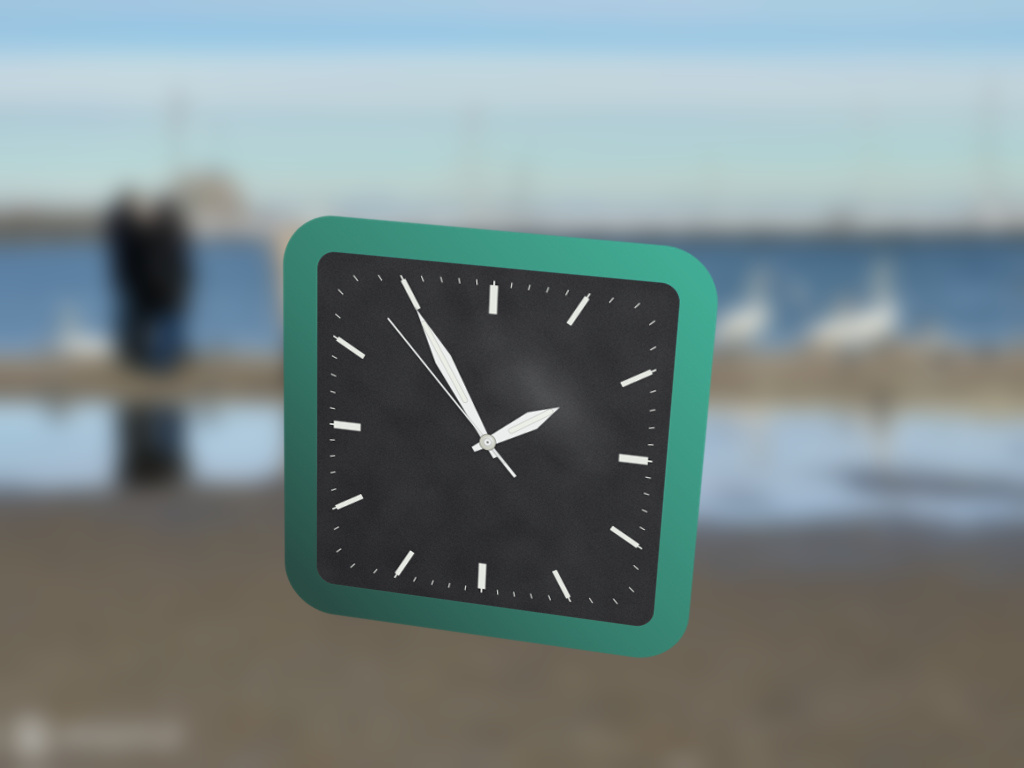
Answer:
1h54m53s
